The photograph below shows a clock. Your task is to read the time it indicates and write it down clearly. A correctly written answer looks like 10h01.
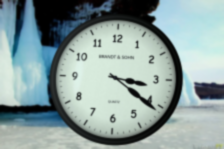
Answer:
3h21
